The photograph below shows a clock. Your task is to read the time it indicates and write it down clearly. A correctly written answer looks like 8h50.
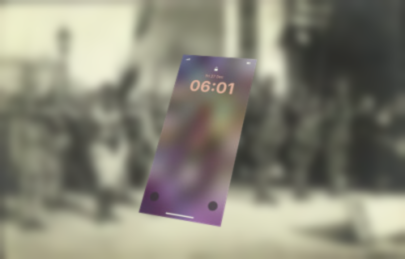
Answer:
6h01
